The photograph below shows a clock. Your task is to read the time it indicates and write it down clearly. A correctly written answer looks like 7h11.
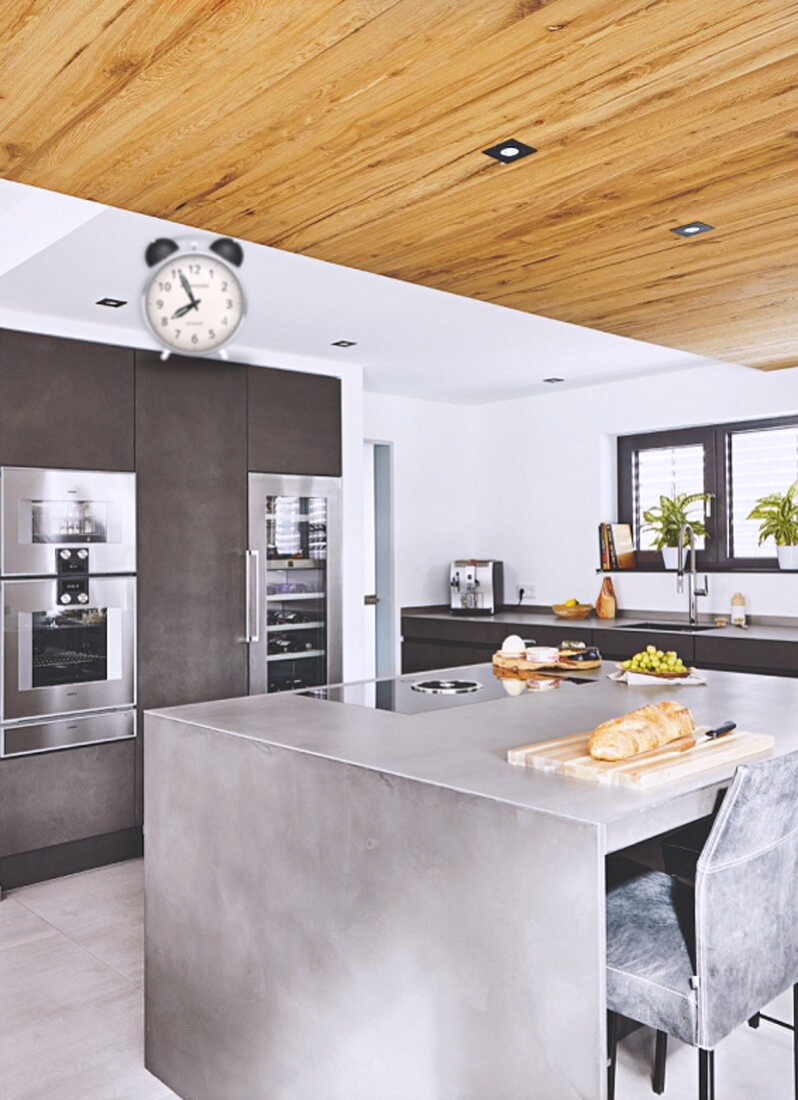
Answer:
7h56
